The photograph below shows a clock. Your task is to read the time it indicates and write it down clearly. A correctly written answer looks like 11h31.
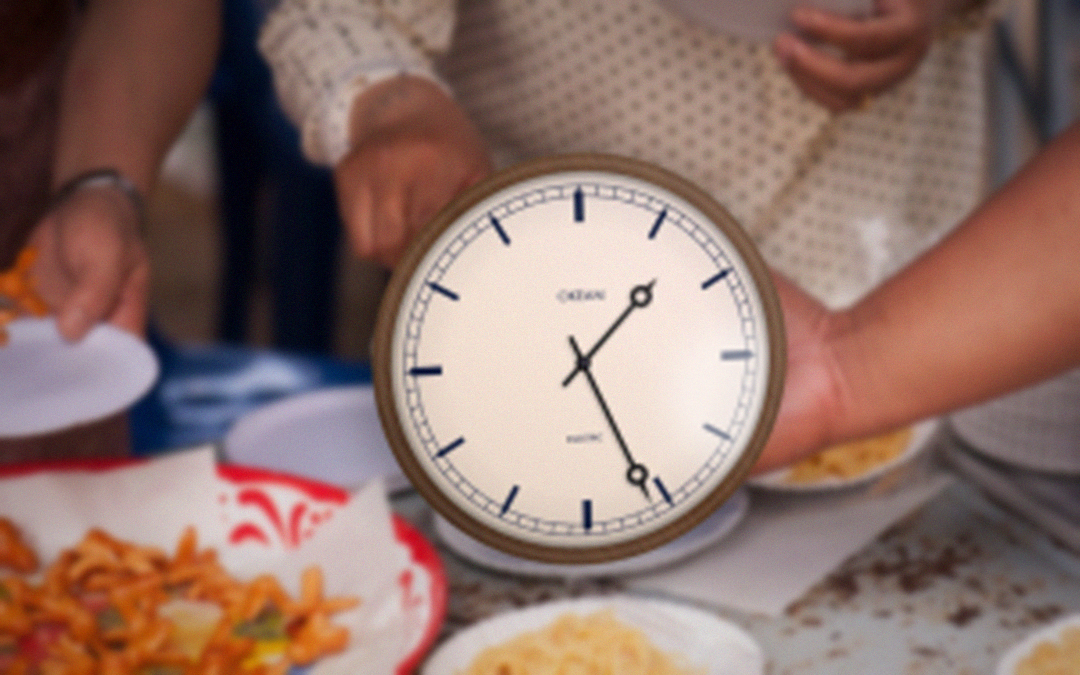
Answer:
1h26
